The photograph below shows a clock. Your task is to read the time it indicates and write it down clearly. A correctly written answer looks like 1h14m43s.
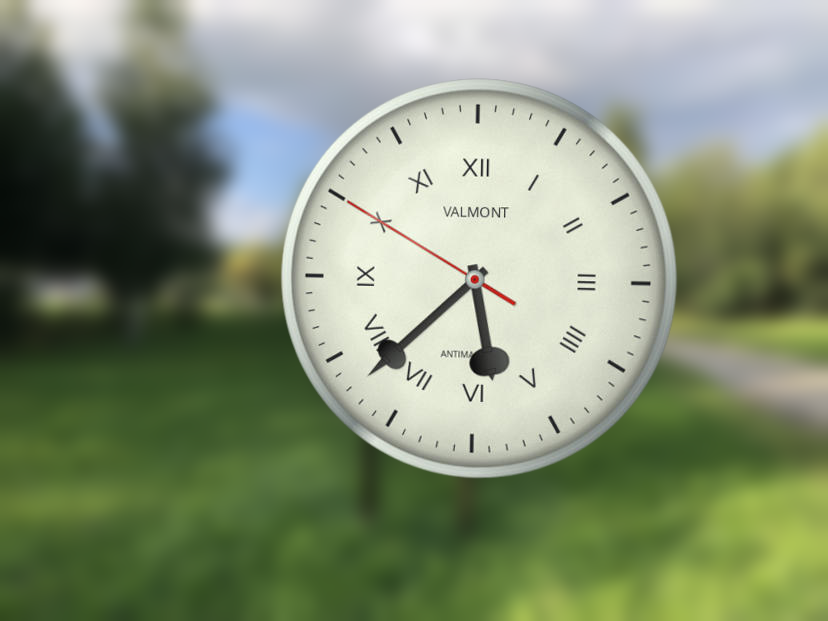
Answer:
5h37m50s
